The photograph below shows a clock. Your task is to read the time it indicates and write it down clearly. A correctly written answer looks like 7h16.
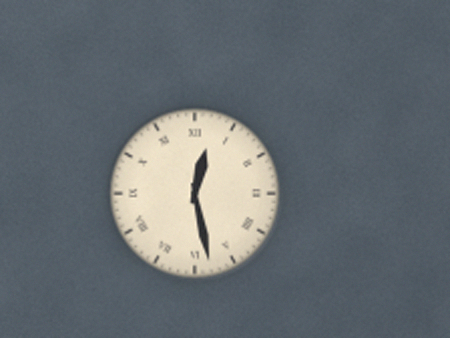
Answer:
12h28
